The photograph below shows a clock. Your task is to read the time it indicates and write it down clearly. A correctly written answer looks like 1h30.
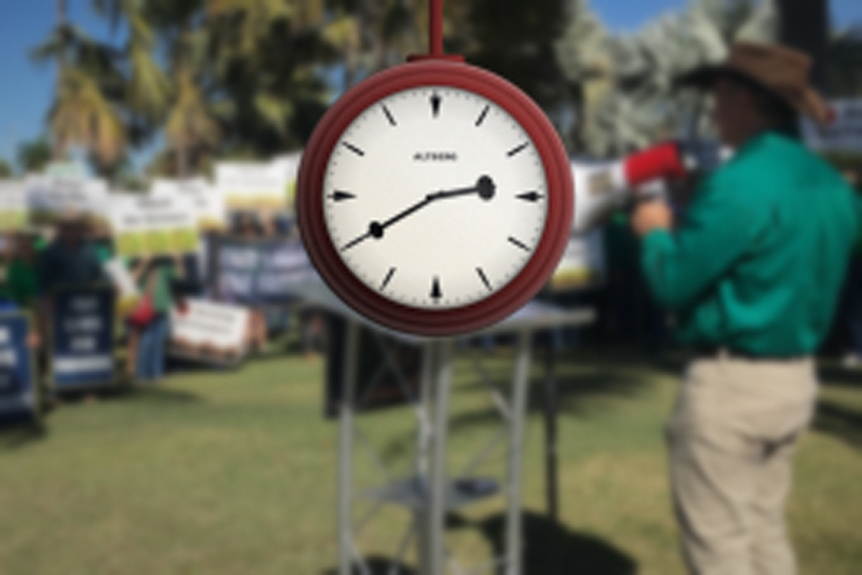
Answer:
2h40
